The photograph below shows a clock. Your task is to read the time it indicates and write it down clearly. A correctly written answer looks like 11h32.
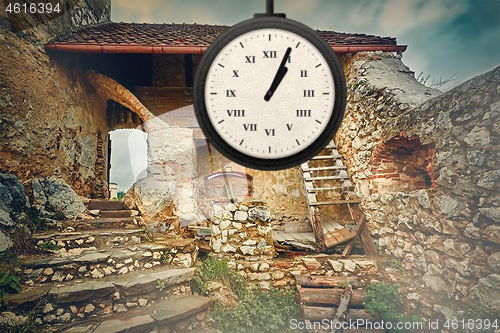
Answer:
1h04
